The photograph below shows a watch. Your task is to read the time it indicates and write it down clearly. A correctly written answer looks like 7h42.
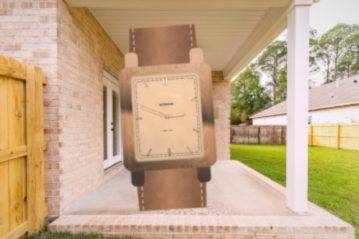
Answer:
2h49
